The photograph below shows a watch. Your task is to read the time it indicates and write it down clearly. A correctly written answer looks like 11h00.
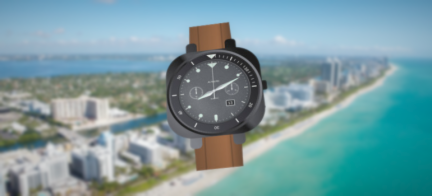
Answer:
8h11
